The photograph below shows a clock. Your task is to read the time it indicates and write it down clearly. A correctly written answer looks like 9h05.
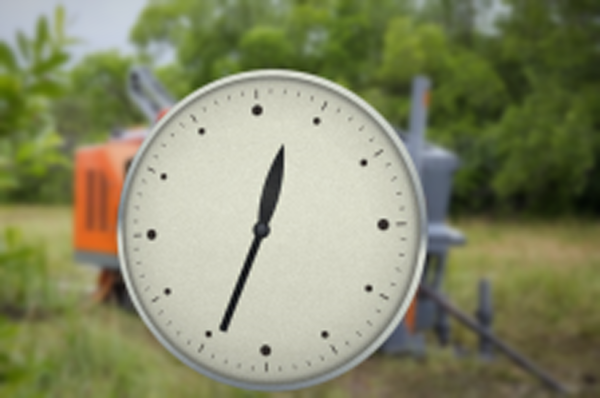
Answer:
12h34
